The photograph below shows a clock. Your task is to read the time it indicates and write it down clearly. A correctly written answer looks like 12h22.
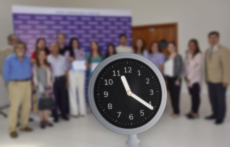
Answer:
11h21
